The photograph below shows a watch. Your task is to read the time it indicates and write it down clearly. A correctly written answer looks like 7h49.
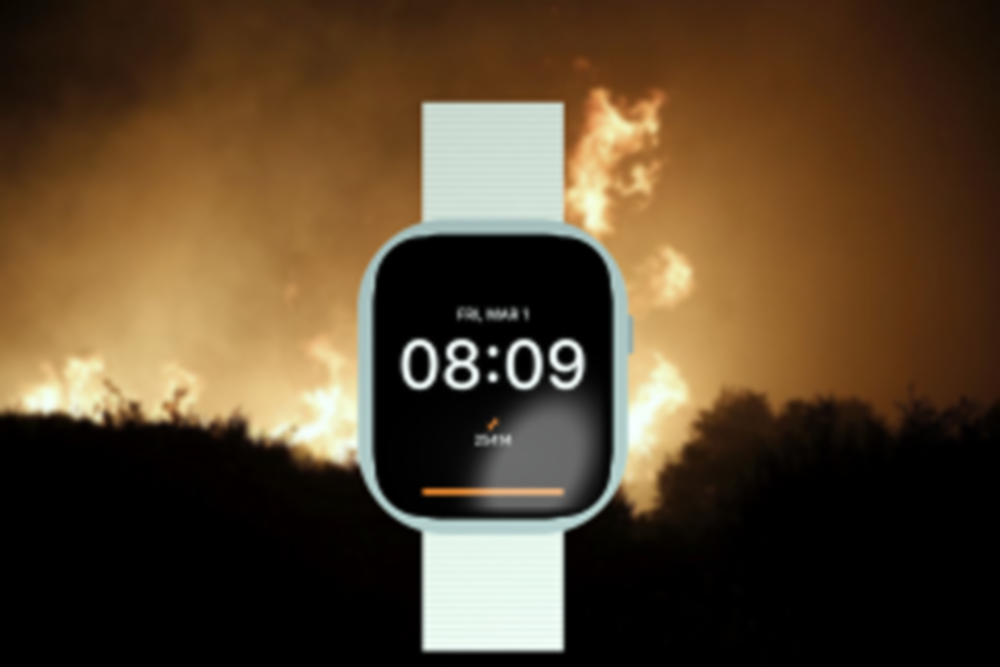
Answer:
8h09
